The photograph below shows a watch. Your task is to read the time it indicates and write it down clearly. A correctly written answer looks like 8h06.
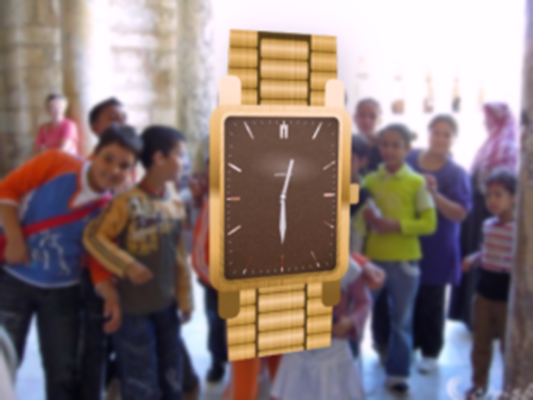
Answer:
12h30
